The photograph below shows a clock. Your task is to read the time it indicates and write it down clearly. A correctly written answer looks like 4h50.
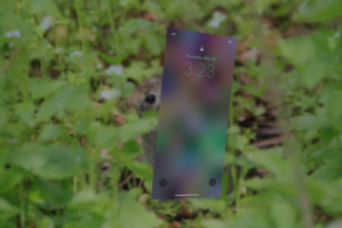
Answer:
3h23
